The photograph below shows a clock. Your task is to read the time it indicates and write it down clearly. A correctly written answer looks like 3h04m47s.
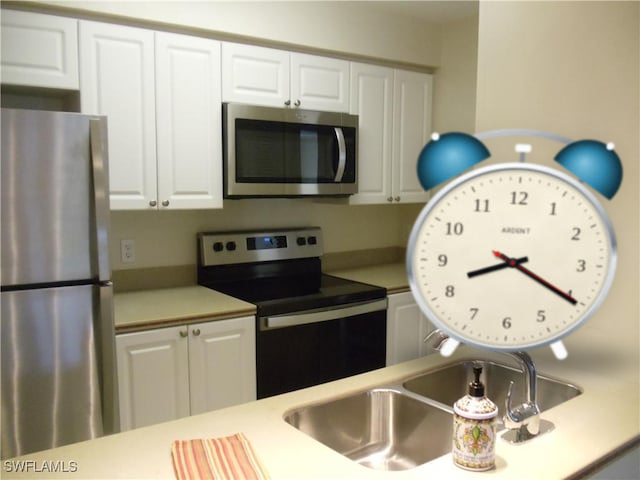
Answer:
8h20m20s
